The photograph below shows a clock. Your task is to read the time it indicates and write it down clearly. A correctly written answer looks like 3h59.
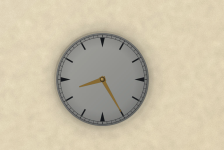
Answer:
8h25
